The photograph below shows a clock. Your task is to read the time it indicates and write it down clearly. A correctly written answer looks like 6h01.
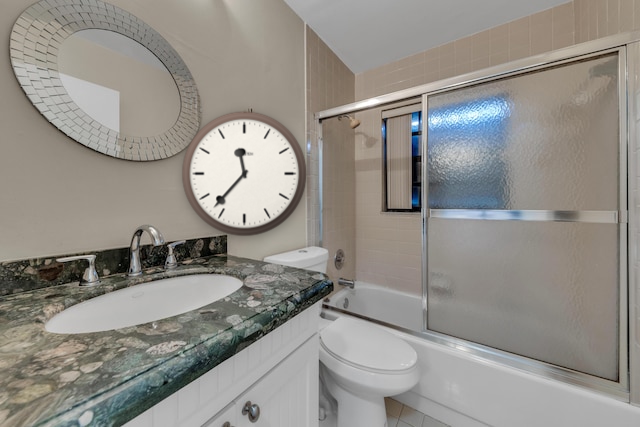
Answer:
11h37
